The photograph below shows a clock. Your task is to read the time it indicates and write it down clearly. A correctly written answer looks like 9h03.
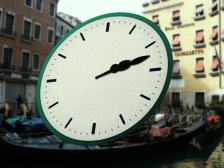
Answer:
2h12
